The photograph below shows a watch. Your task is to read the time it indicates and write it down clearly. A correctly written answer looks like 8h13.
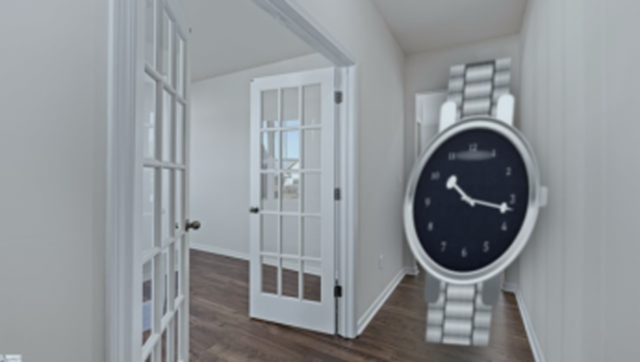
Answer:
10h17
